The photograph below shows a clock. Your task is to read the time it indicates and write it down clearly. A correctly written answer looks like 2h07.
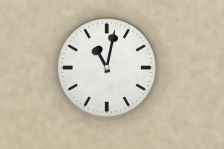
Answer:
11h02
